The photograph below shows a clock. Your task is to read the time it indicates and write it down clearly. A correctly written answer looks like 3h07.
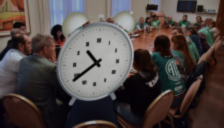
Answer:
10h39
